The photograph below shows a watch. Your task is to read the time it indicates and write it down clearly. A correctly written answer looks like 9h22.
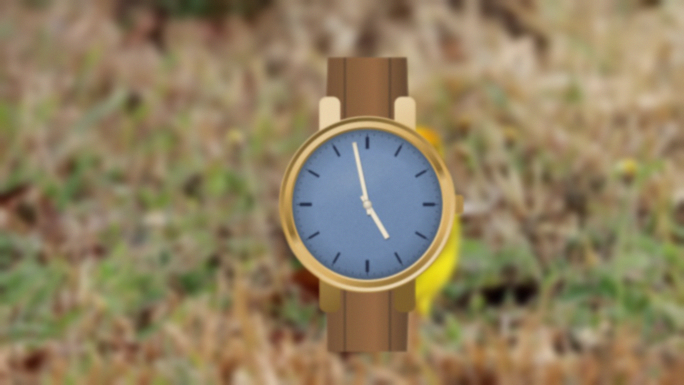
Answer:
4h58
